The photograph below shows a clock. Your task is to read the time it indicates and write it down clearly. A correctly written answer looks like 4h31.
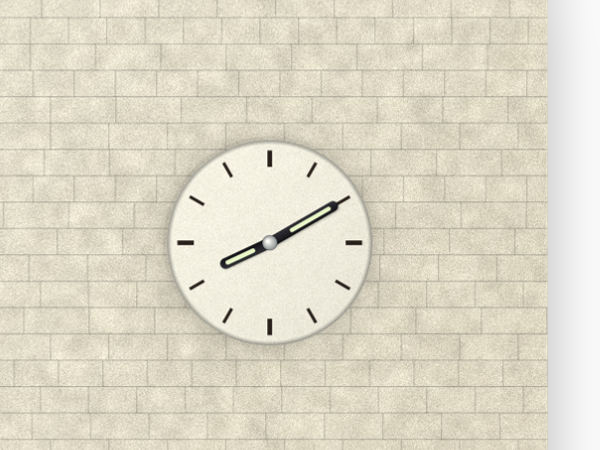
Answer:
8h10
